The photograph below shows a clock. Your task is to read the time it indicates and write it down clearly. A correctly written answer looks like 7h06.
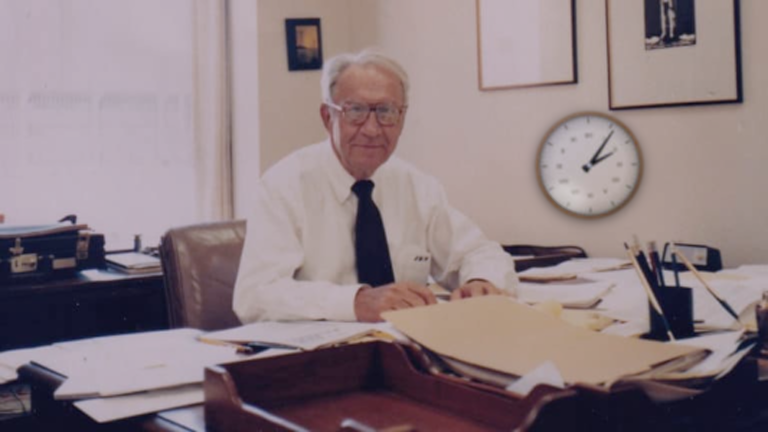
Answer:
2h06
